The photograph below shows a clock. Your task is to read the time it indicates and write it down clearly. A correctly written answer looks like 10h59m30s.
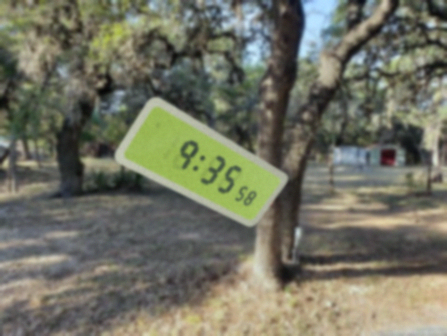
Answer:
9h35m58s
